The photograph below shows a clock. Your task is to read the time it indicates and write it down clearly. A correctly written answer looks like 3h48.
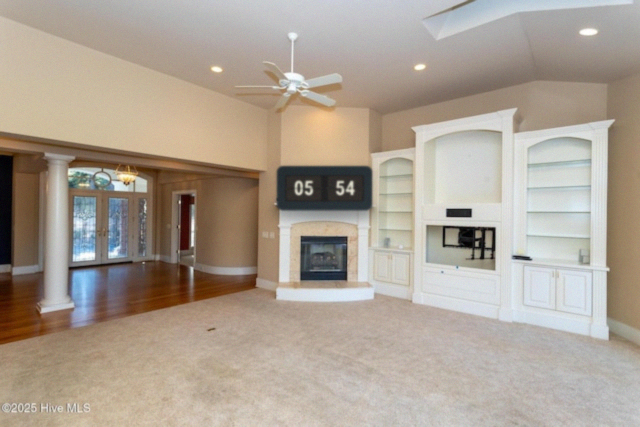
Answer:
5h54
